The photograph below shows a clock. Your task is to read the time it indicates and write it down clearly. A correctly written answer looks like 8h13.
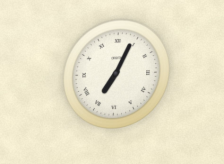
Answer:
7h04
